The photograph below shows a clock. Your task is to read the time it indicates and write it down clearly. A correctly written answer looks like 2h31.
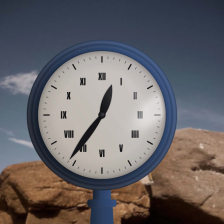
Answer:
12h36
